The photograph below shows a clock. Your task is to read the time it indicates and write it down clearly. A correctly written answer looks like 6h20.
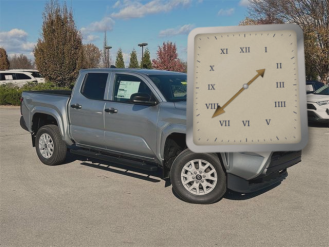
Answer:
1h38
